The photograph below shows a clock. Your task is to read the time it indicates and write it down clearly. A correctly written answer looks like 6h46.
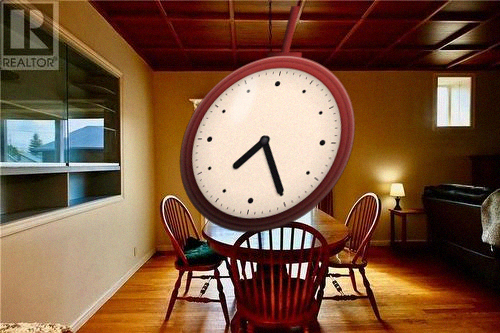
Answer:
7h25
